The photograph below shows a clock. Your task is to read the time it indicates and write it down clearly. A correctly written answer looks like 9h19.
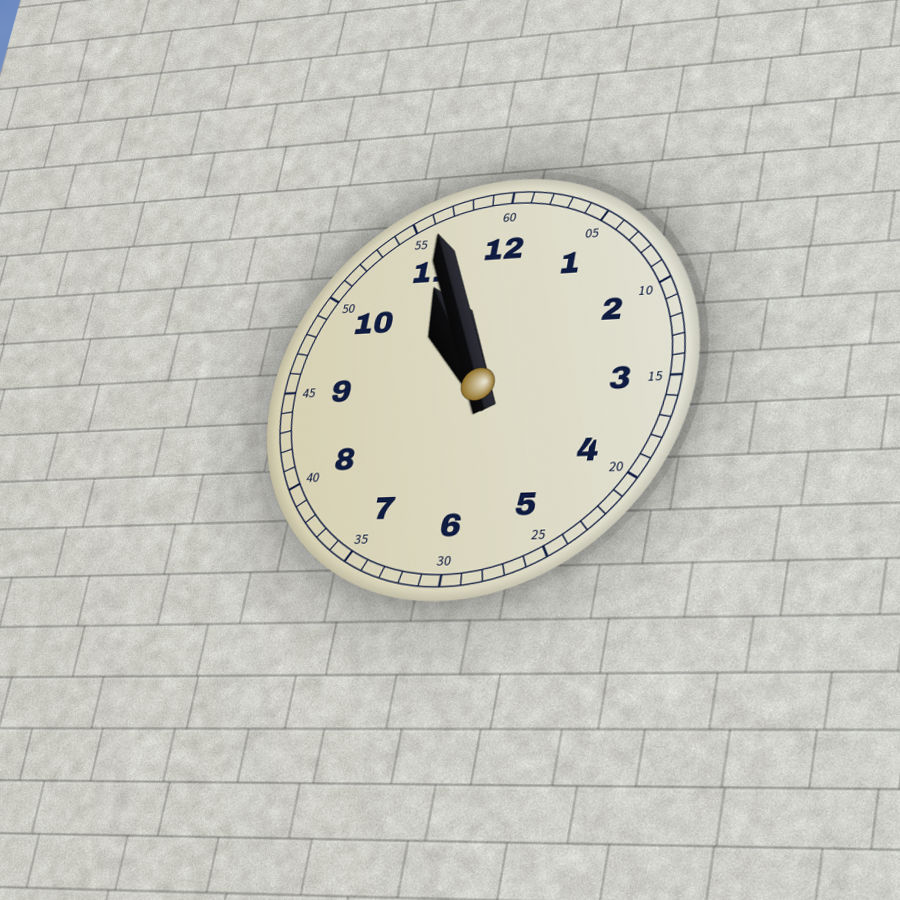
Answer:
10h56
